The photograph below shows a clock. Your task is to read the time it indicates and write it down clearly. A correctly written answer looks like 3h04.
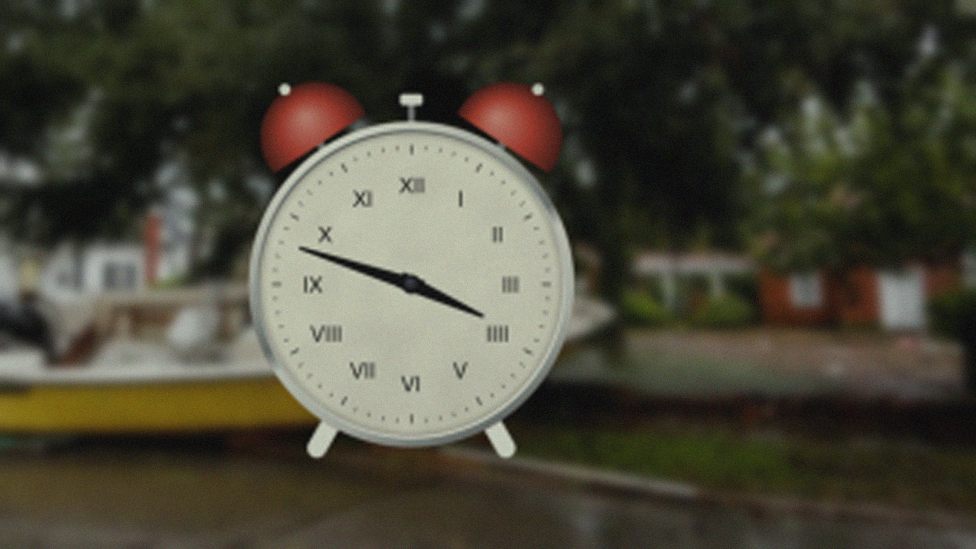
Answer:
3h48
